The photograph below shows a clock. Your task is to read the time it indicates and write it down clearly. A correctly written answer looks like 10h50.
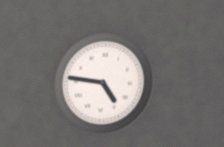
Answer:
4h46
